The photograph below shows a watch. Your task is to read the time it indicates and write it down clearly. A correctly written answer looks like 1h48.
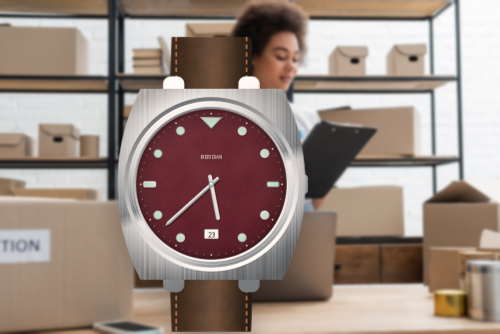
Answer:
5h38
